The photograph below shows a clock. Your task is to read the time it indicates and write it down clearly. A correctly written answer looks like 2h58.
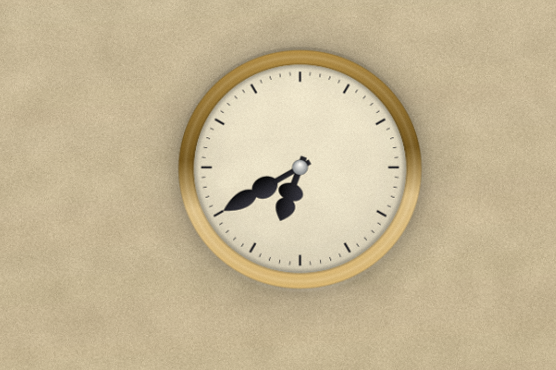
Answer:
6h40
